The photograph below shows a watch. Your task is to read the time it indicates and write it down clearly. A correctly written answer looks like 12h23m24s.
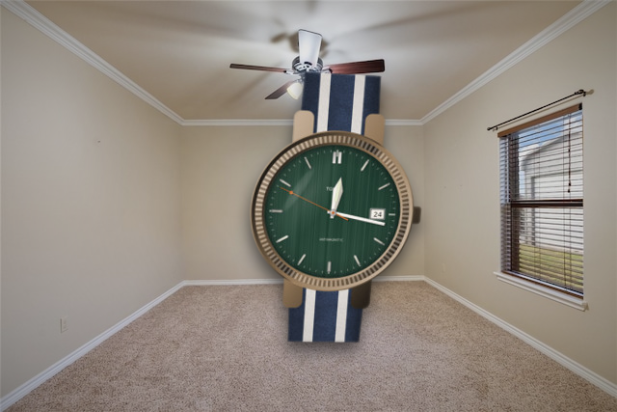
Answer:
12h16m49s
